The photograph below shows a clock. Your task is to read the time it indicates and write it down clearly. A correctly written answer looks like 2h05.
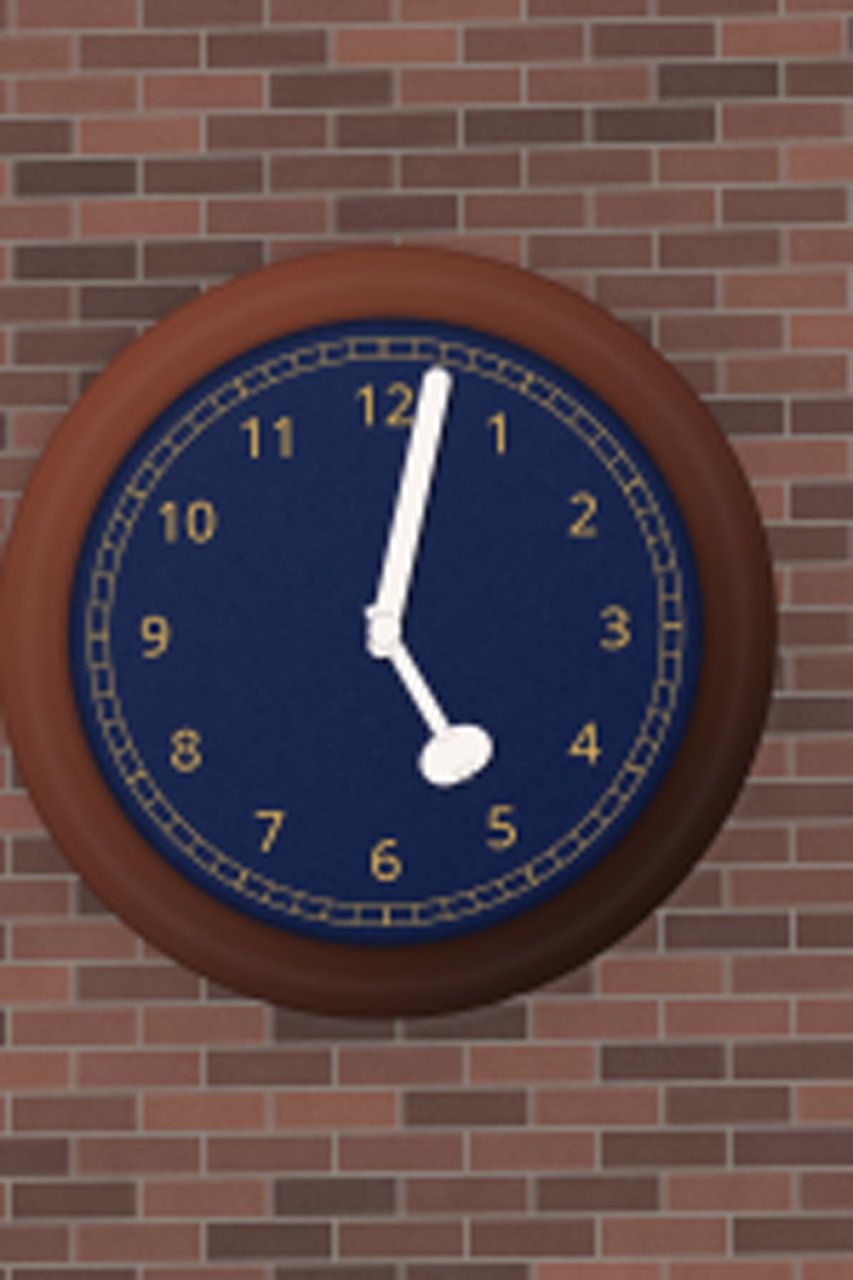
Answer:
5h02
